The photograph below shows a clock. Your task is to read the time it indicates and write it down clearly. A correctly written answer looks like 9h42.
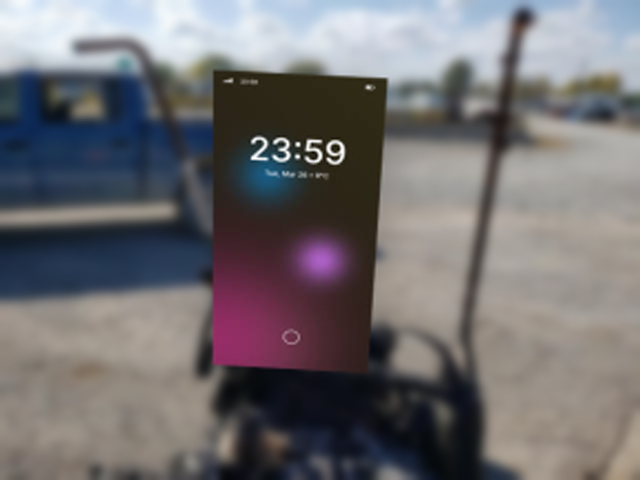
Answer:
23h59
